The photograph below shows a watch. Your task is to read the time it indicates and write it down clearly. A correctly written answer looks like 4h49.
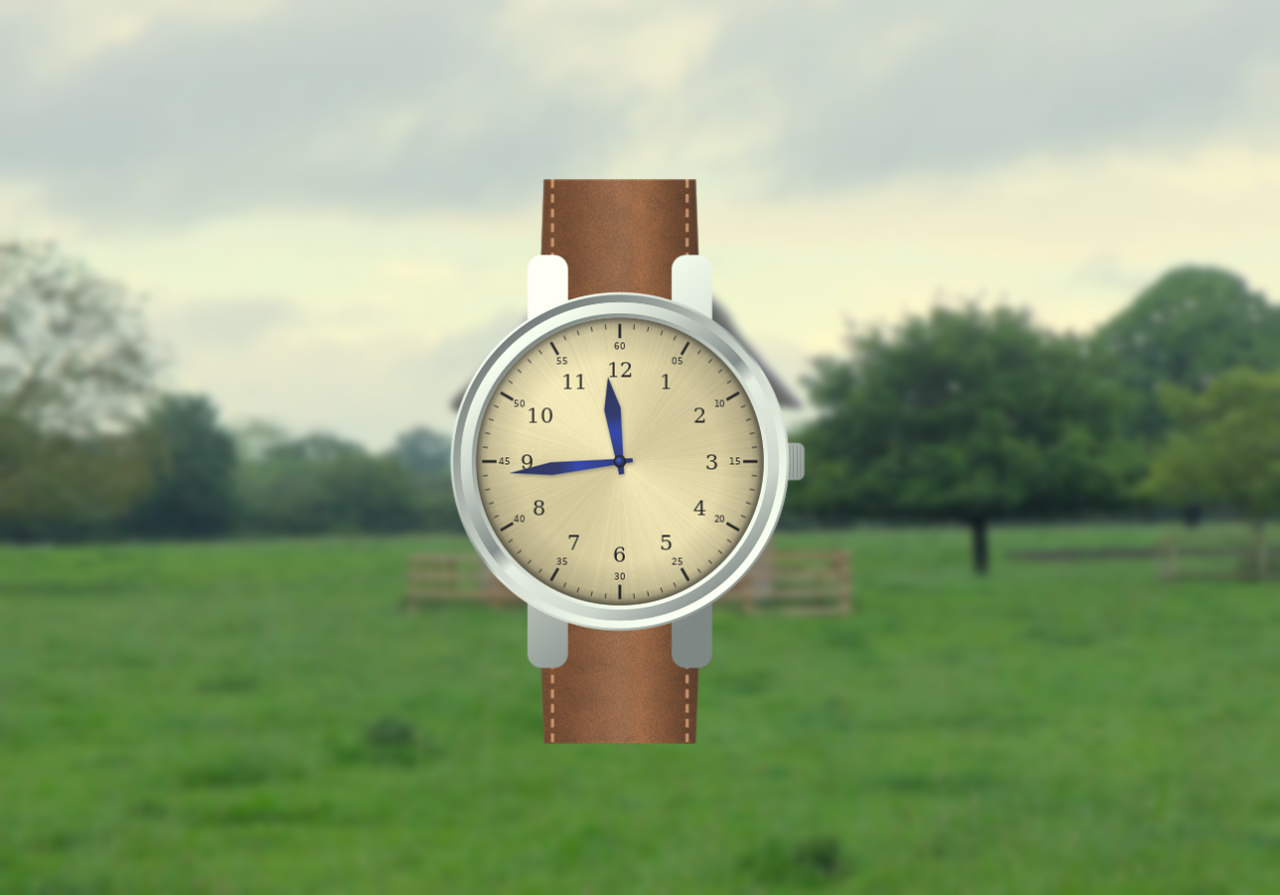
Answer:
11h44
